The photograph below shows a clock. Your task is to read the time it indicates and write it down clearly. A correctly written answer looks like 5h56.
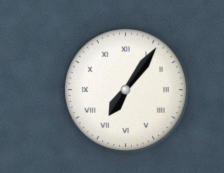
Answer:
7h06
